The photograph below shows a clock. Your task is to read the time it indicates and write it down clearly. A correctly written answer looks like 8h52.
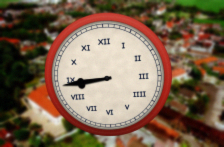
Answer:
8h44
